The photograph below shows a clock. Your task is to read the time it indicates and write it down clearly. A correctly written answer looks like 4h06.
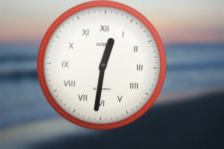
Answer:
12h31
